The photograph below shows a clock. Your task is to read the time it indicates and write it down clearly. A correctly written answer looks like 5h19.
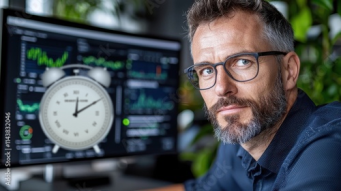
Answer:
12h10
